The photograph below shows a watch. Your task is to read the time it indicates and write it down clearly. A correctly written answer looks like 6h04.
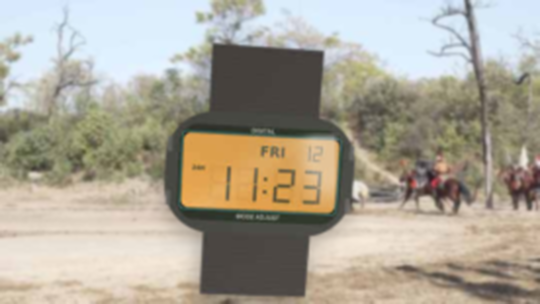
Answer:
11h23
